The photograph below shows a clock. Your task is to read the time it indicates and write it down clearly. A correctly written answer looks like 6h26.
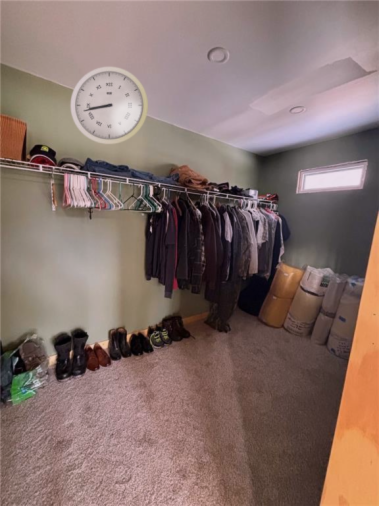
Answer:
8h43
